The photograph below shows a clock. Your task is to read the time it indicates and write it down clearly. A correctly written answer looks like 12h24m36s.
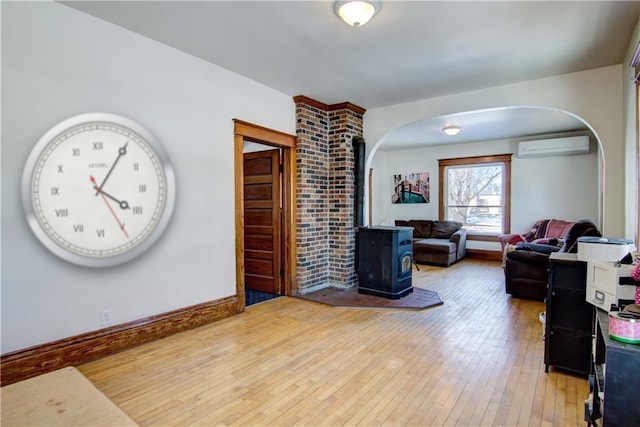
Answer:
4h05m25s
